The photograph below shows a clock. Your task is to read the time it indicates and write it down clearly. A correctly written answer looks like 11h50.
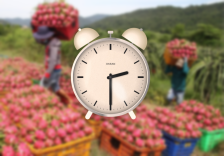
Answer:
2h30
